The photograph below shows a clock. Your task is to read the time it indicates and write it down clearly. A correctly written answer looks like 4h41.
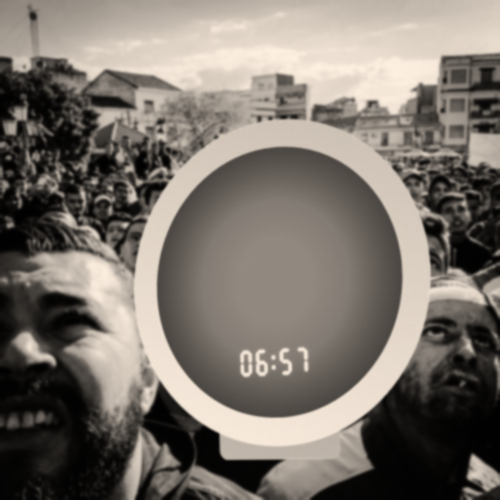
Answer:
6h57
